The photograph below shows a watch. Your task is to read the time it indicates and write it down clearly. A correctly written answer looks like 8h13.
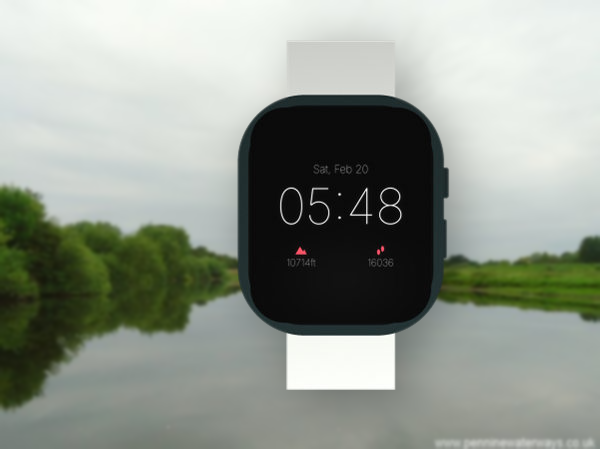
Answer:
5h48
